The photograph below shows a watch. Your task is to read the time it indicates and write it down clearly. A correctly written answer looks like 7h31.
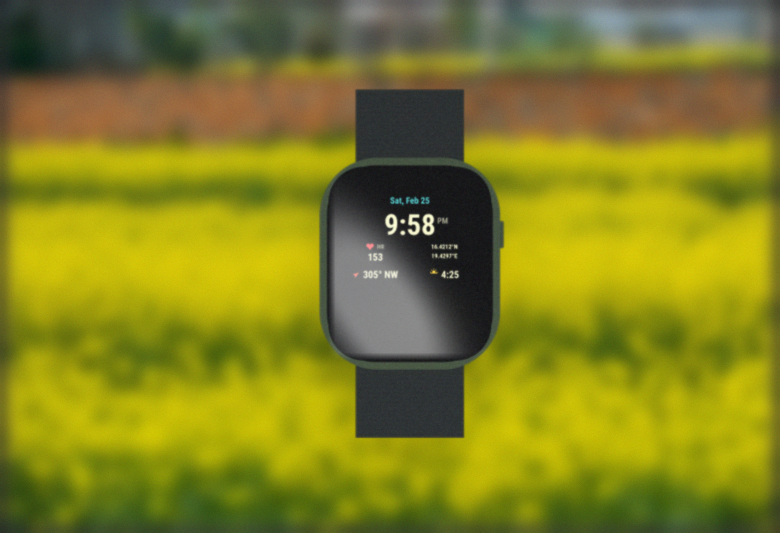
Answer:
9h58
